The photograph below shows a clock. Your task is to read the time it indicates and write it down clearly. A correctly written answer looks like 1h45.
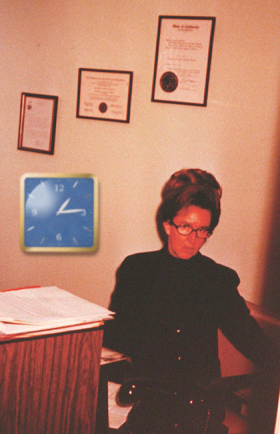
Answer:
1h14
